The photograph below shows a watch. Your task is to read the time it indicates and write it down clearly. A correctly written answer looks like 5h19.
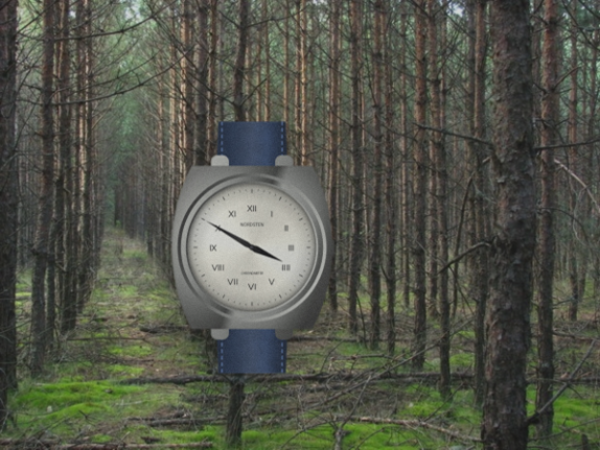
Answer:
3h50
